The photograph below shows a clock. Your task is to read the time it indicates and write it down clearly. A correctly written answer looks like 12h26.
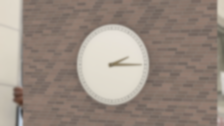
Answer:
2h15
